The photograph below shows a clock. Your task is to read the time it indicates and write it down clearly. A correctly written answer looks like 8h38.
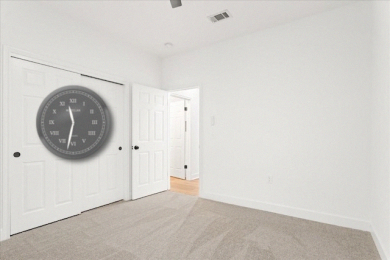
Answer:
11h32
